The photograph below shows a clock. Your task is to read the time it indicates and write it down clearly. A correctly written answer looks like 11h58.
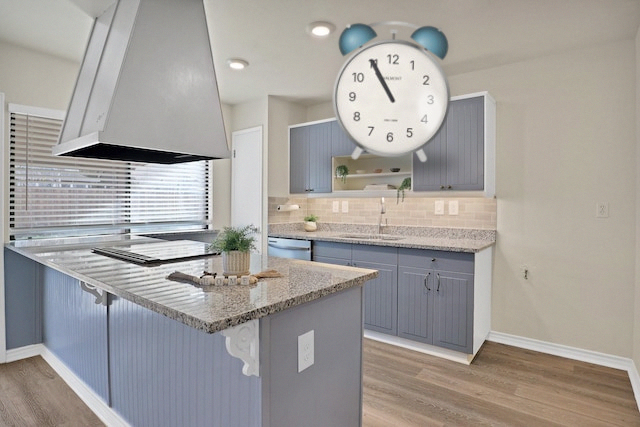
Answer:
10h55
